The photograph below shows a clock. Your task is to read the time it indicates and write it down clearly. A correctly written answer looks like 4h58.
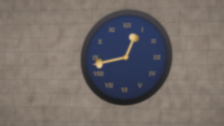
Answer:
12h43
